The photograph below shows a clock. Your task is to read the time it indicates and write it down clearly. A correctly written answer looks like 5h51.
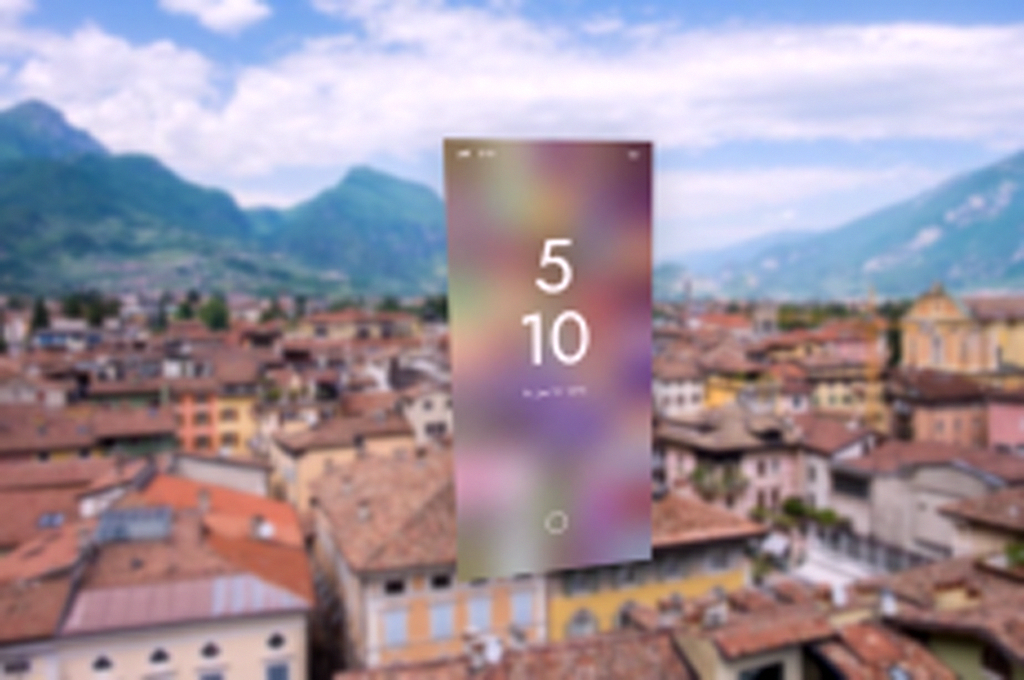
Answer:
5h10
